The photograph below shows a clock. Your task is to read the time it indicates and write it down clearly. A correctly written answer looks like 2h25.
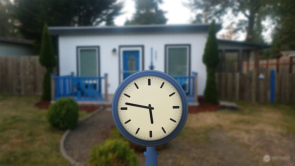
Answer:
5h47
